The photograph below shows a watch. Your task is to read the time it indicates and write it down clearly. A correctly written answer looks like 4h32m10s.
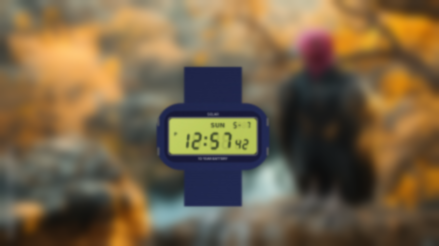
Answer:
12h57m42s
